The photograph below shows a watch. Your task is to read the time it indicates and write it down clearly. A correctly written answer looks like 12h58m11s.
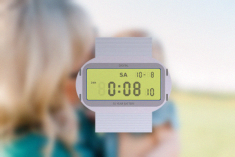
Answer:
0h08m10s
